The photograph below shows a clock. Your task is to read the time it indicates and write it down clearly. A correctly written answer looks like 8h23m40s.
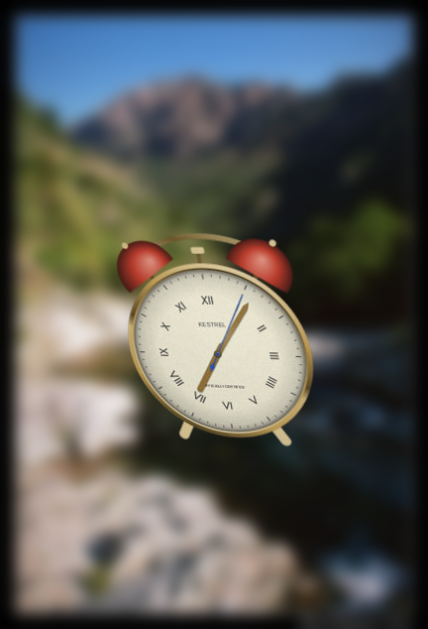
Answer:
7h06m05s
